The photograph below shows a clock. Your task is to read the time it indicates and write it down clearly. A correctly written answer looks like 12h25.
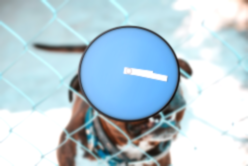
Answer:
3h17
